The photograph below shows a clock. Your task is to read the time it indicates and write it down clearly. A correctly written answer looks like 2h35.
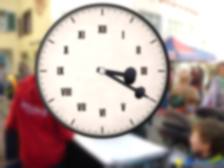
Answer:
3h20
